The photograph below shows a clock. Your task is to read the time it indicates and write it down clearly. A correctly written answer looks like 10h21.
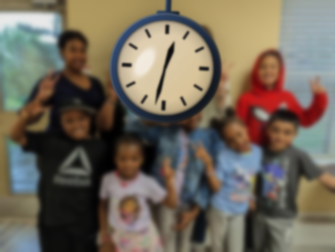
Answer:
12h32
